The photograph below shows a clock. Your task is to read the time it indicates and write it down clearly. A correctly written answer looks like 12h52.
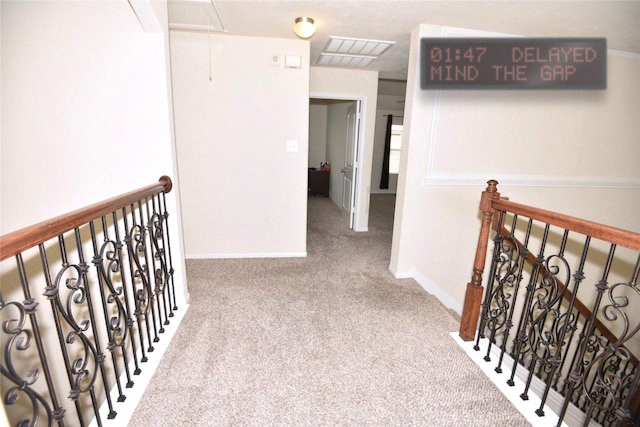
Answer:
1h47
